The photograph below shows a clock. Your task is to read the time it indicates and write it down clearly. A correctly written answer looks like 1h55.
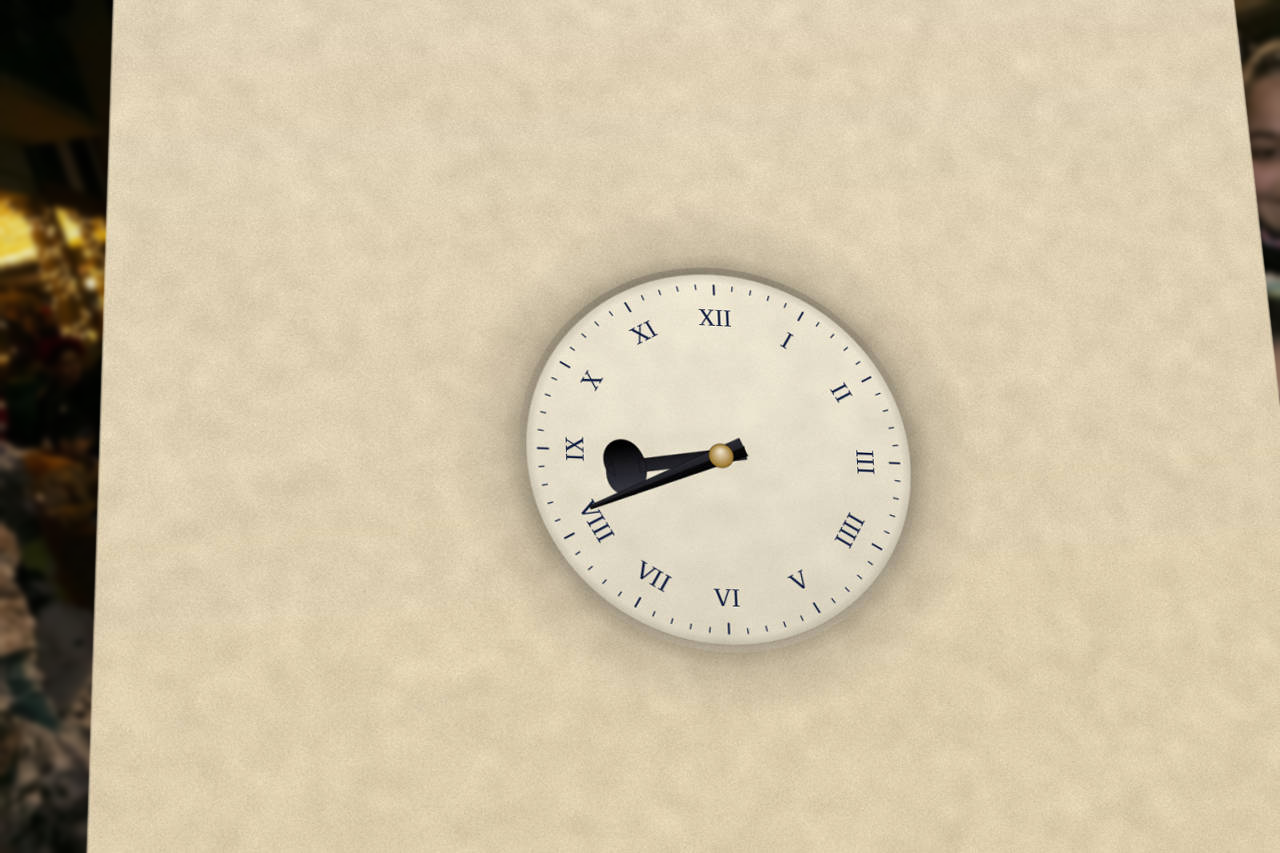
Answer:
8h41
